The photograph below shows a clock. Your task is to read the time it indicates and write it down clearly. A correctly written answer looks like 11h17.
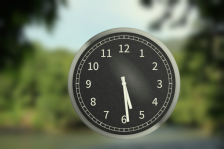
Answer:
5h29
